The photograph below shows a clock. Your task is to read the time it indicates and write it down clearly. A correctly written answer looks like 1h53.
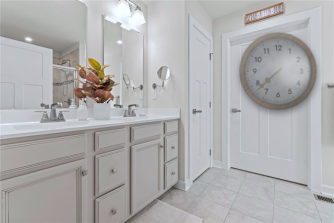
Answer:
7h38
